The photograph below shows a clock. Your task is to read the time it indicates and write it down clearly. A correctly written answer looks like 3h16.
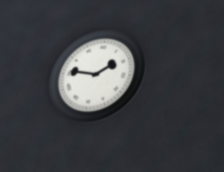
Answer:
1h46
